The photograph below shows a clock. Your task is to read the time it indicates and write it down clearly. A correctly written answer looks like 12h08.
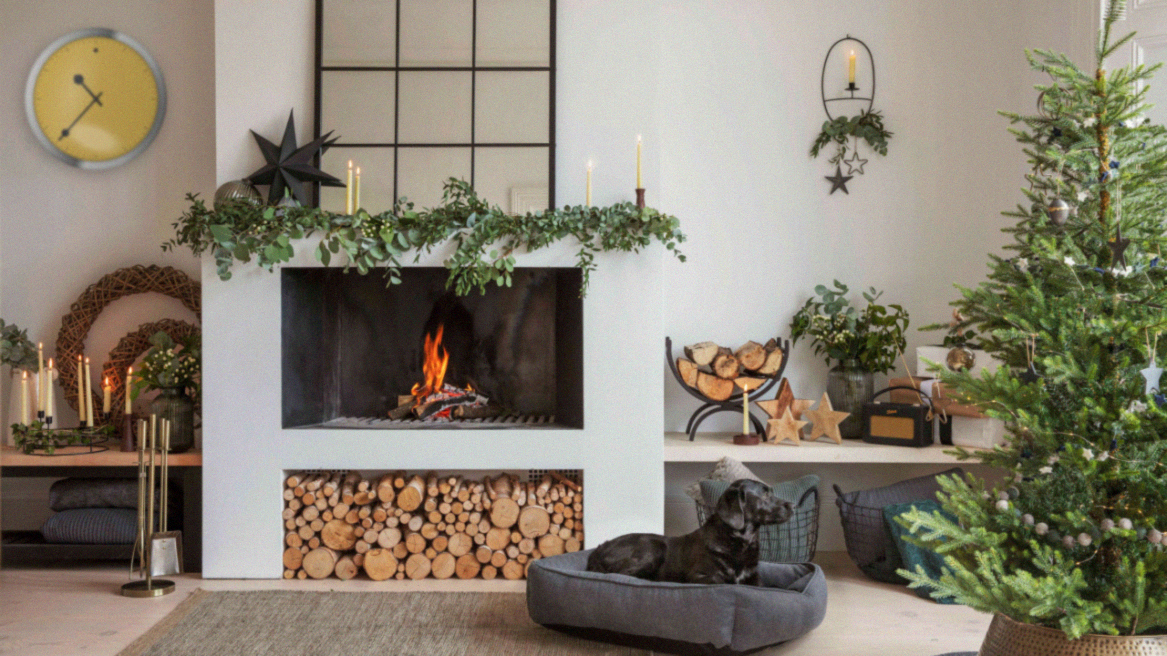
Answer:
10h37
